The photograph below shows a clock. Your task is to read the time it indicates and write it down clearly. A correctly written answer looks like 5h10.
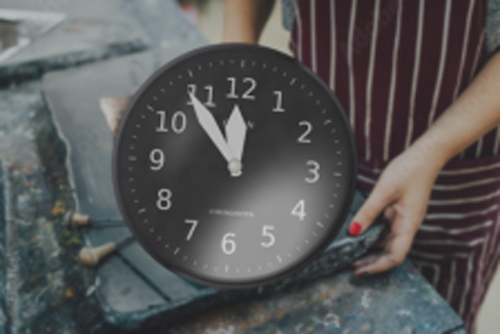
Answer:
11h54
